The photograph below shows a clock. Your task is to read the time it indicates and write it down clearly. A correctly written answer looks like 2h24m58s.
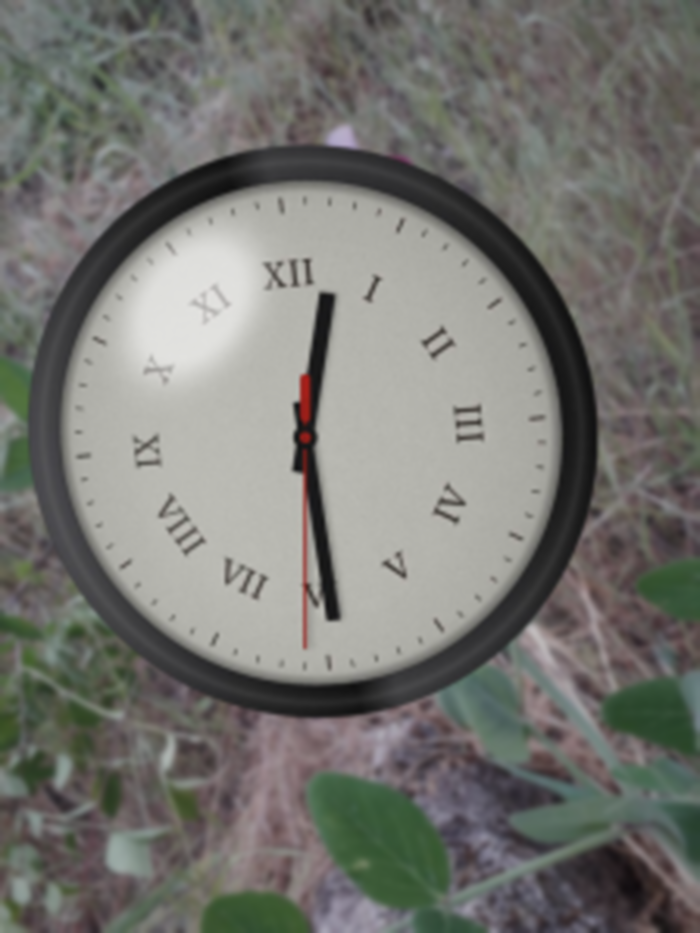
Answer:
12h29m31s
